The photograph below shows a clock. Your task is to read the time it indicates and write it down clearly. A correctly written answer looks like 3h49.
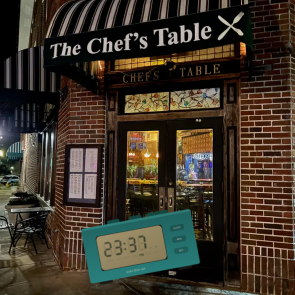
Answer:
23h37
